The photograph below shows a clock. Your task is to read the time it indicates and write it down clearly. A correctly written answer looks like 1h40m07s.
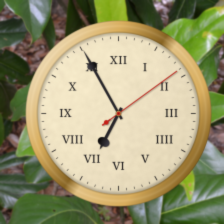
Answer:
6h55m09s
